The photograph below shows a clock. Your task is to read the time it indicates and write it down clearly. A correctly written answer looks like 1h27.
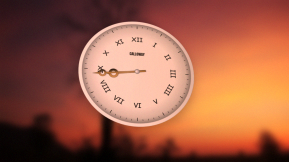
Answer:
8h44
